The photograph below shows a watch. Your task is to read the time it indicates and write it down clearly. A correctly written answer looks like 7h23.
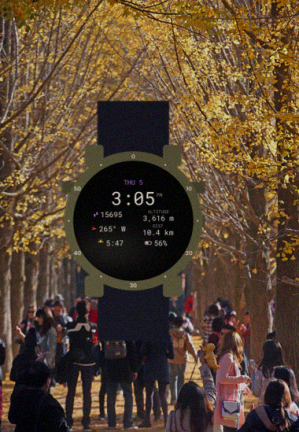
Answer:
3h05
